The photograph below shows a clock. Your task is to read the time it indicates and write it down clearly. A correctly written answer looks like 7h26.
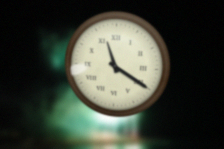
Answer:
11h20
